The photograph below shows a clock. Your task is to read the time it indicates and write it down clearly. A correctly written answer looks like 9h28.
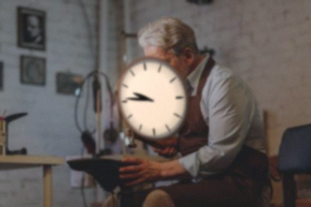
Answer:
9h46
